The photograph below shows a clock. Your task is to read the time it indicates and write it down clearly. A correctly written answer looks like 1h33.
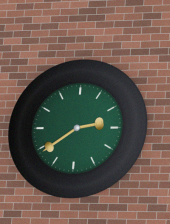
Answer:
2h39
